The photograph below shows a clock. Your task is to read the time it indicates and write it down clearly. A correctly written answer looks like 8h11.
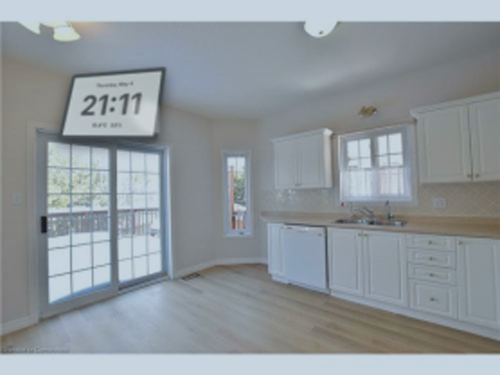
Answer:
21h11
